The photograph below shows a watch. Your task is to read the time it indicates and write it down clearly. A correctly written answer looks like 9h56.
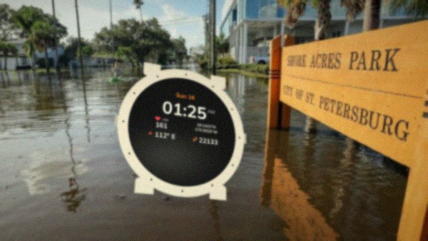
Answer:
1h25
